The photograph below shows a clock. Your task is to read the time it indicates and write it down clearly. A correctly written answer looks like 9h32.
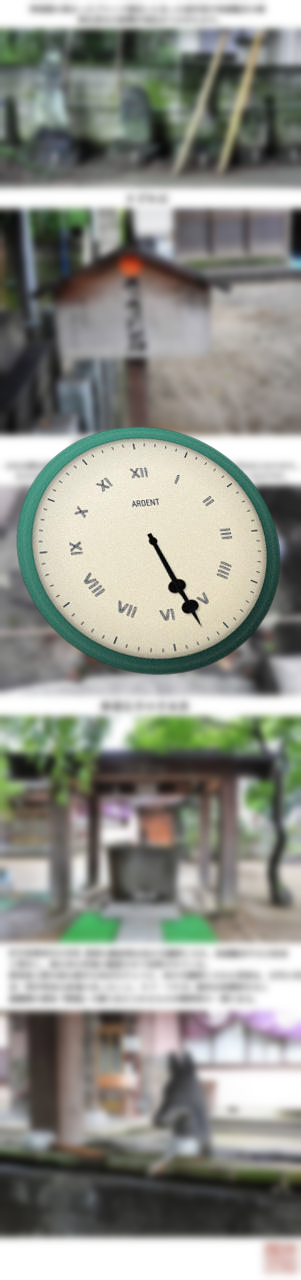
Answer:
5h27
